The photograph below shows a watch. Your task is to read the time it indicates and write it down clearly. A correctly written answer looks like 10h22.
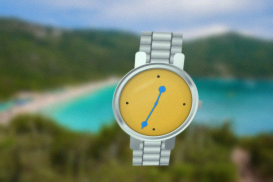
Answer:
12h34
